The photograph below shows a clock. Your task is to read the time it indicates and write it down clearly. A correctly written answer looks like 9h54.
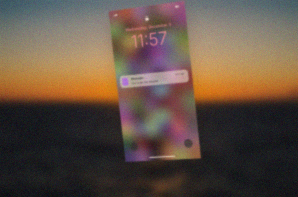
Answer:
11h57
